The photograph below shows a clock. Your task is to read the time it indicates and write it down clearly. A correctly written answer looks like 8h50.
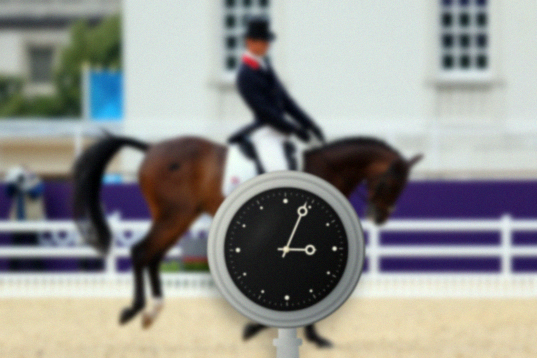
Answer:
3h04
